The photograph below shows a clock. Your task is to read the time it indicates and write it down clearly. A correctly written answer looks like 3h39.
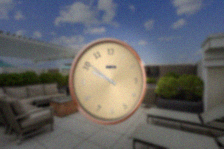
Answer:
9h51
